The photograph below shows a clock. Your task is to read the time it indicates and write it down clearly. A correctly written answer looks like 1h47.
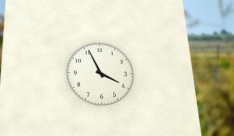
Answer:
3h56
